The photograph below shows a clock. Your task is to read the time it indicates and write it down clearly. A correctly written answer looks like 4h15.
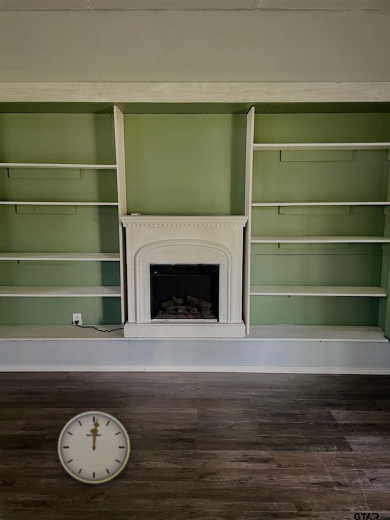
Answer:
12h01
